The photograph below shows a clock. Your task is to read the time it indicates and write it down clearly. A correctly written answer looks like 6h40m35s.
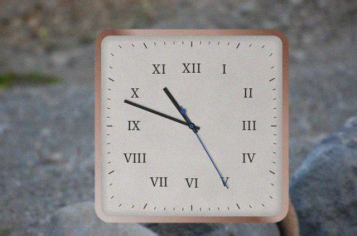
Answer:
10h48m25s
